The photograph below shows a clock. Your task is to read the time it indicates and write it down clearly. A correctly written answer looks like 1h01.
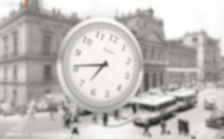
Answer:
6h41
